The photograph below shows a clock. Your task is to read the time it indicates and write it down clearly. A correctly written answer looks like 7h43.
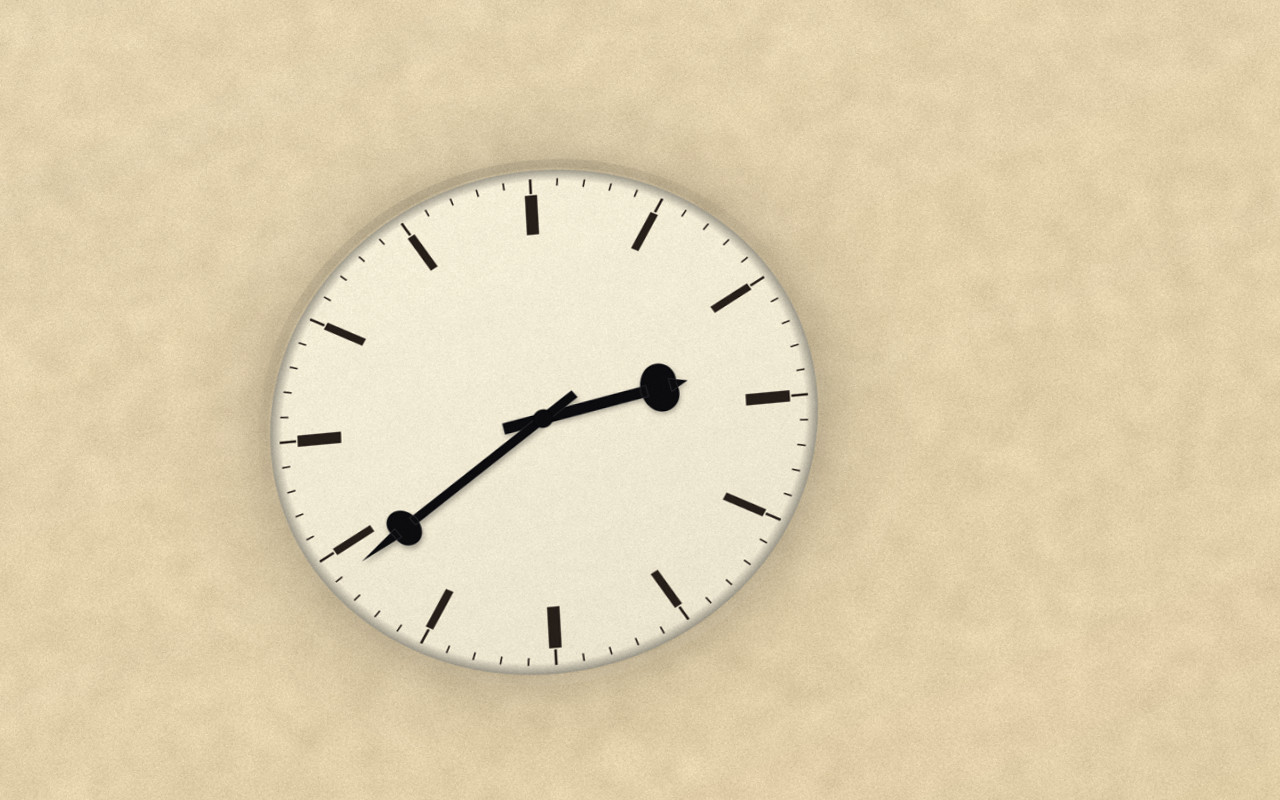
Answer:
2h39
